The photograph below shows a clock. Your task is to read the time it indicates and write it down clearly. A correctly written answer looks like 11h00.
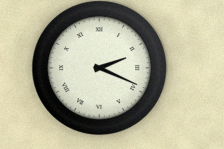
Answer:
2h19
